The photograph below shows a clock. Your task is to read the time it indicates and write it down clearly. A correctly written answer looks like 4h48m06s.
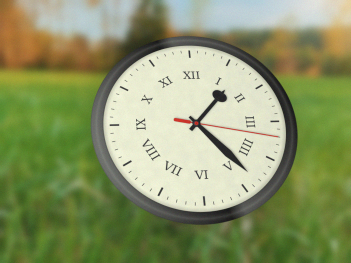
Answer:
1h23m17s
